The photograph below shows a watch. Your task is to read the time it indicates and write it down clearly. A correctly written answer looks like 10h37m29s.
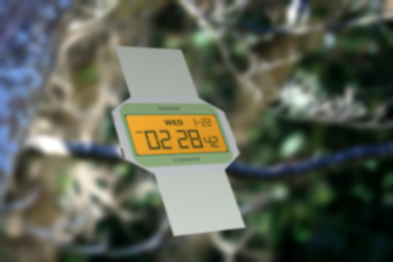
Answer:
2h28m42s
